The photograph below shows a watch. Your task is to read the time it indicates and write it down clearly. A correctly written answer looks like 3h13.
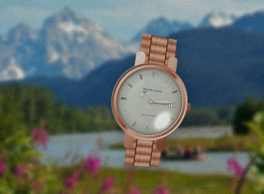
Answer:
10h14
